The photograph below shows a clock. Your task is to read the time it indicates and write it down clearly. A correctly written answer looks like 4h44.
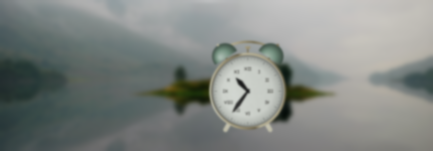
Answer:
10h36
